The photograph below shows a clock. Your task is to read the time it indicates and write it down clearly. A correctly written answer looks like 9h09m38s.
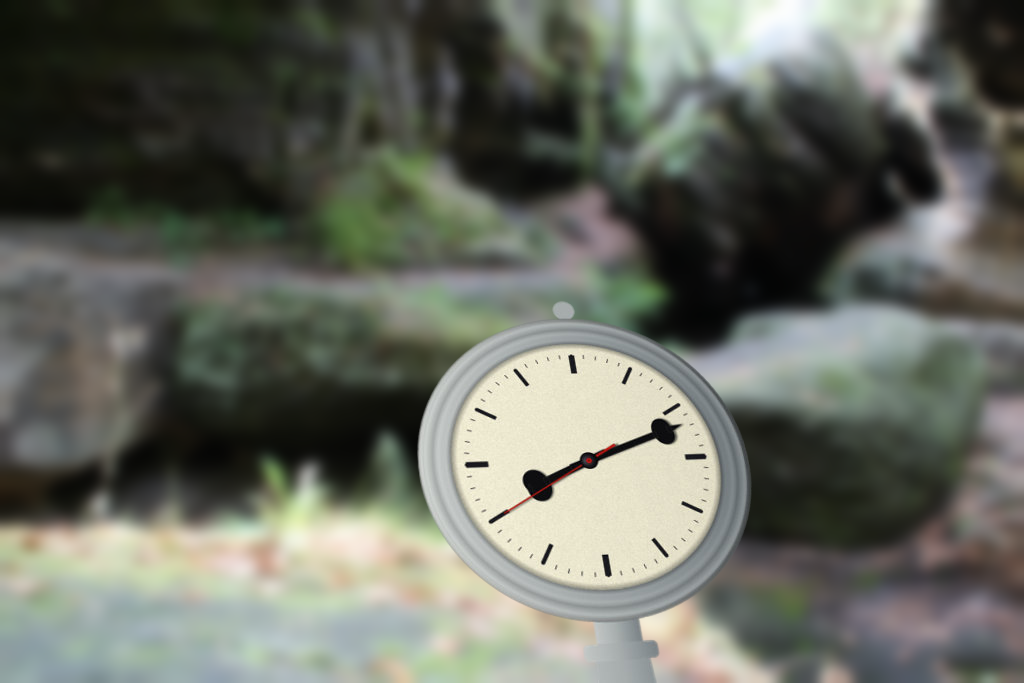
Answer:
8h11m40s
